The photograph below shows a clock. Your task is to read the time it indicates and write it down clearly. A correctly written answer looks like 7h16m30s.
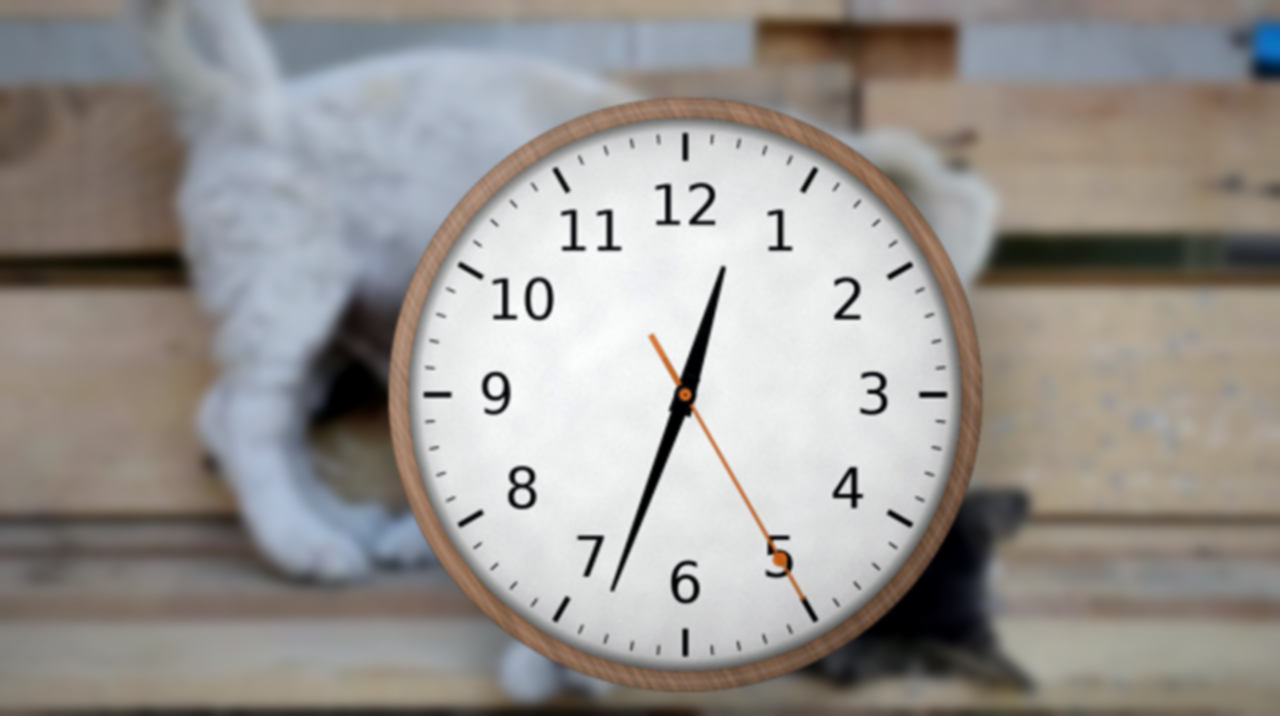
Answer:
12h33m25s
